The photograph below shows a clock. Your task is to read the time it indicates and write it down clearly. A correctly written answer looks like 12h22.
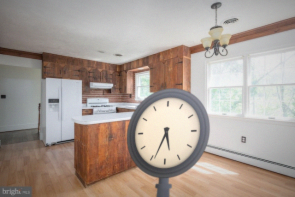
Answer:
5h34
